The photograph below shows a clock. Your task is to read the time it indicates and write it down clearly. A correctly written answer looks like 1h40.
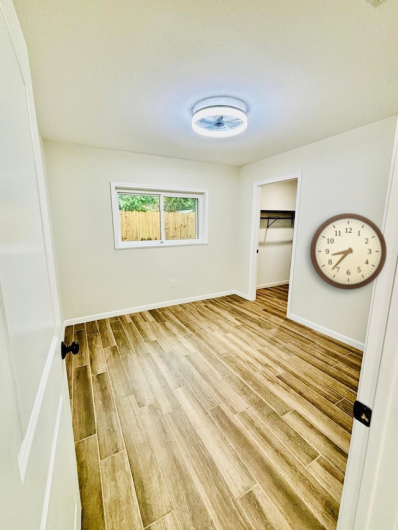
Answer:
8h37
